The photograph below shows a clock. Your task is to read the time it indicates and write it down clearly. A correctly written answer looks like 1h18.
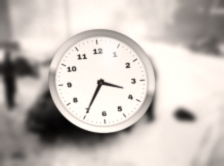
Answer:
3h35
